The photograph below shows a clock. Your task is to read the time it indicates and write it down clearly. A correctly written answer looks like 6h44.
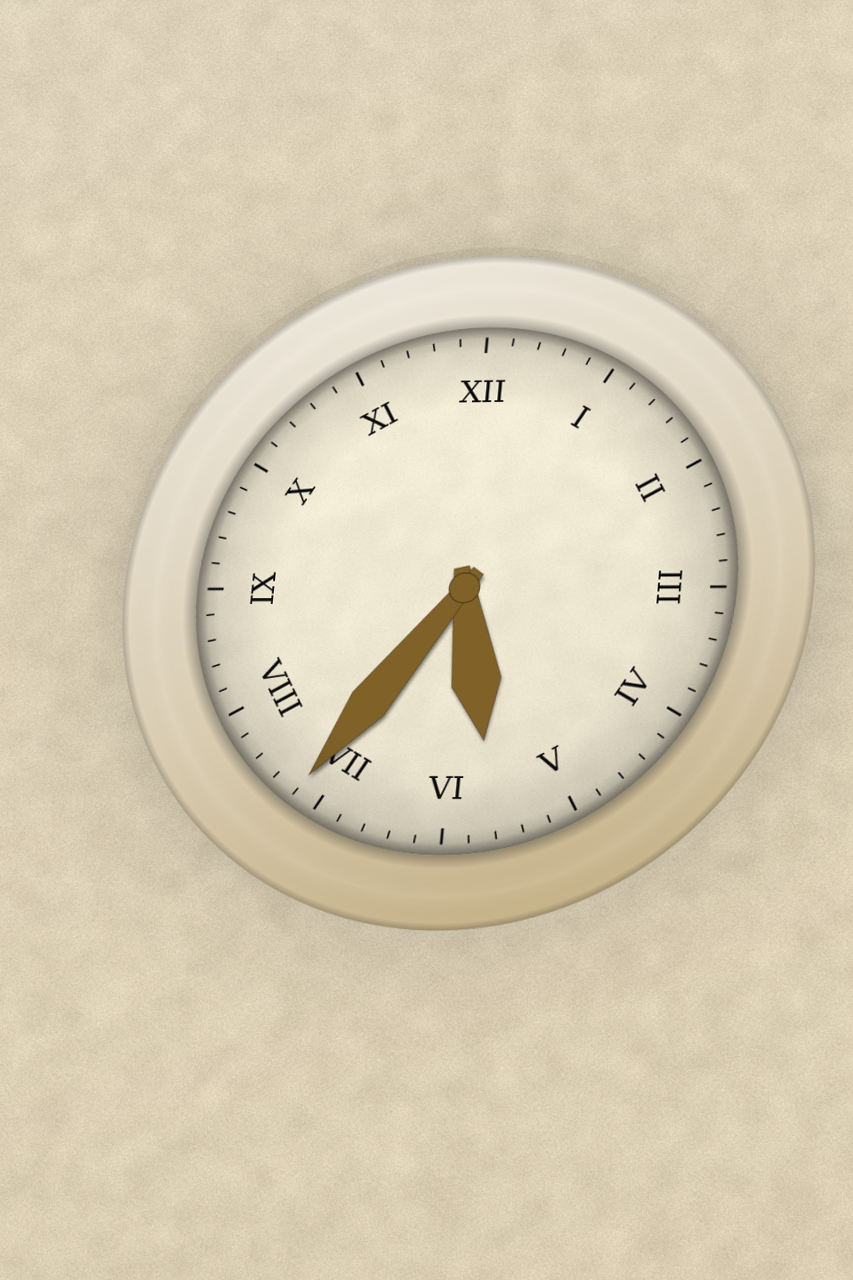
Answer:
5h36
